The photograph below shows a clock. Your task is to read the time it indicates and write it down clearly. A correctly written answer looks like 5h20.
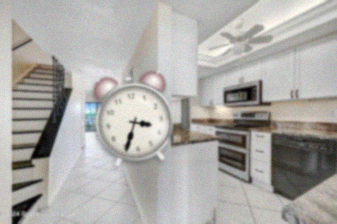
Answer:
3h34
